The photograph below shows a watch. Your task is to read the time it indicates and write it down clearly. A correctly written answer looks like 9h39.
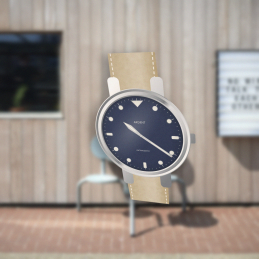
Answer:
10h21
